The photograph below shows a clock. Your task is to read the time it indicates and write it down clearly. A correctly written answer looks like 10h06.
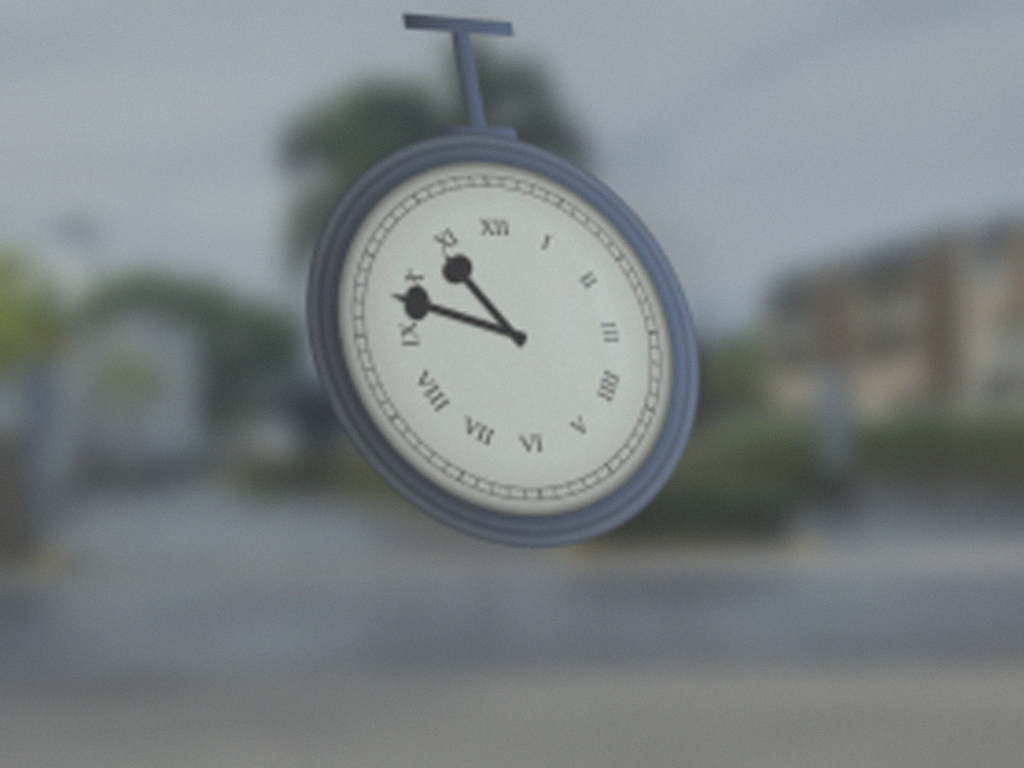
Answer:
10h48
